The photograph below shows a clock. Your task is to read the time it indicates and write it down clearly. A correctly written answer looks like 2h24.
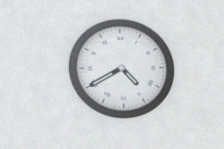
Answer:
4h40
